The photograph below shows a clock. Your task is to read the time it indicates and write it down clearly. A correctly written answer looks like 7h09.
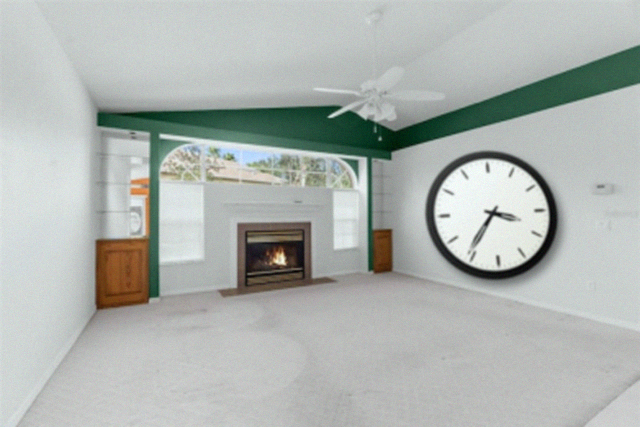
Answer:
3h36
